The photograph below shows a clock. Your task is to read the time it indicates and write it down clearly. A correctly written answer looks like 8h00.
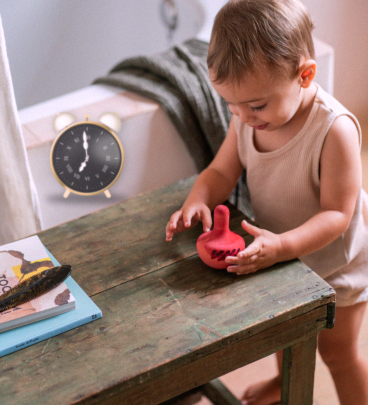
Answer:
6h59
